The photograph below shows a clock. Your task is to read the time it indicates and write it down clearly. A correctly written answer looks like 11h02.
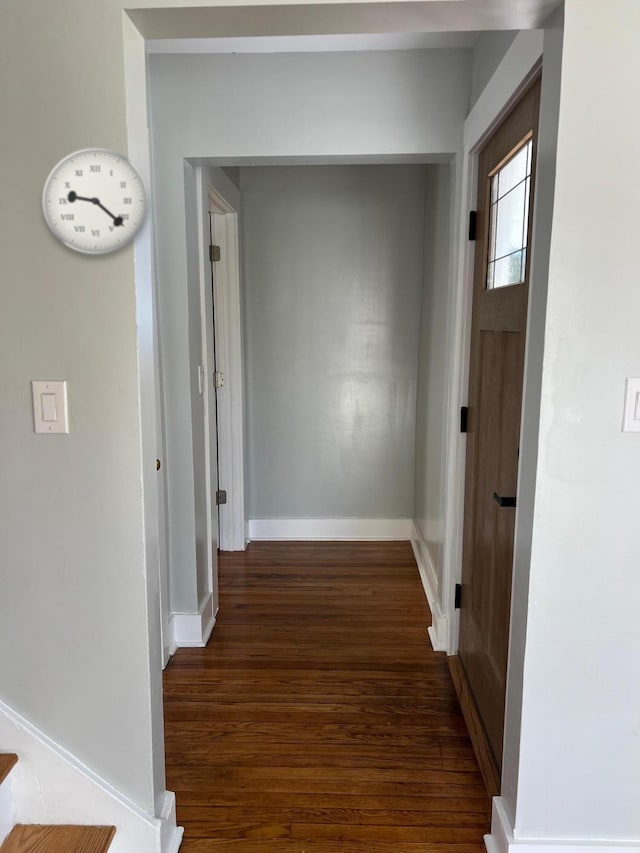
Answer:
9h22
